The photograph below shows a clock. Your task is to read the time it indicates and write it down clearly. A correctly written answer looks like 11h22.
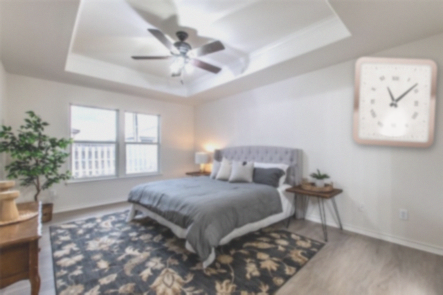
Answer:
11h08
